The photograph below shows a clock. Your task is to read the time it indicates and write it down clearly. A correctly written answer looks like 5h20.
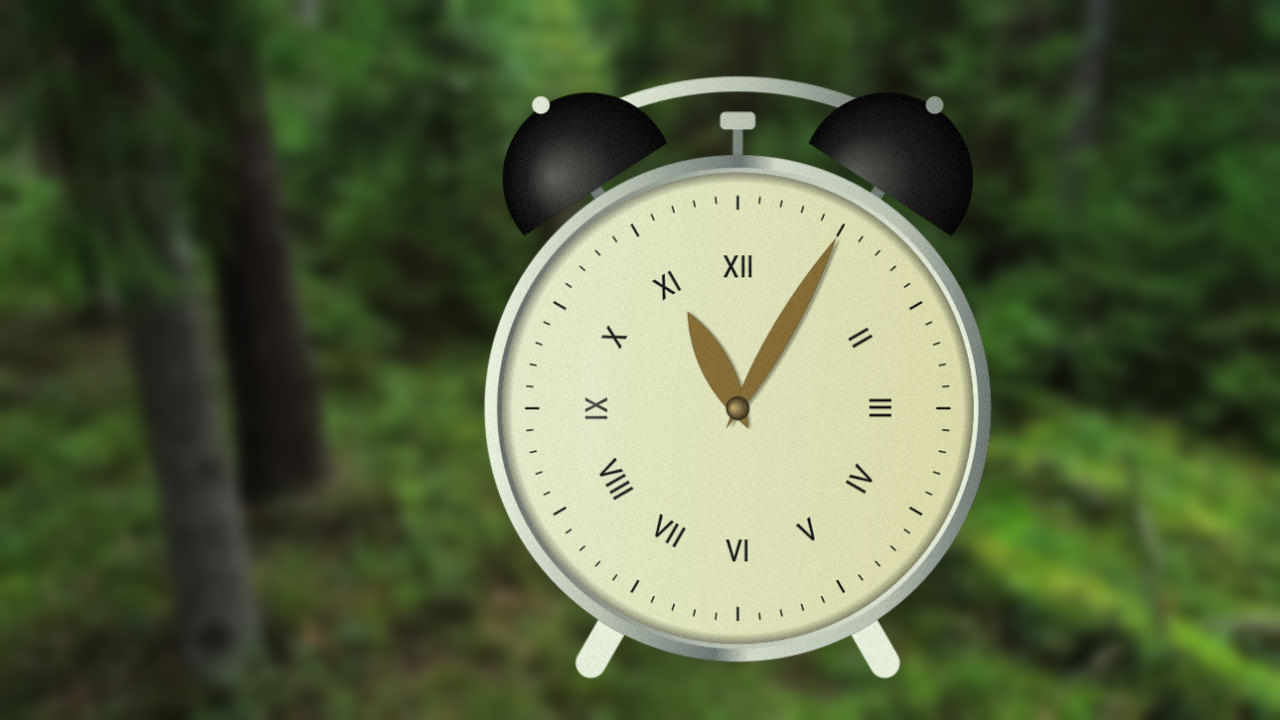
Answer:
11h05
